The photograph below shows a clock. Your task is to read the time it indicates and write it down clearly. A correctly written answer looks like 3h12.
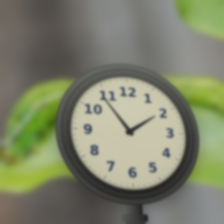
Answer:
1h54
